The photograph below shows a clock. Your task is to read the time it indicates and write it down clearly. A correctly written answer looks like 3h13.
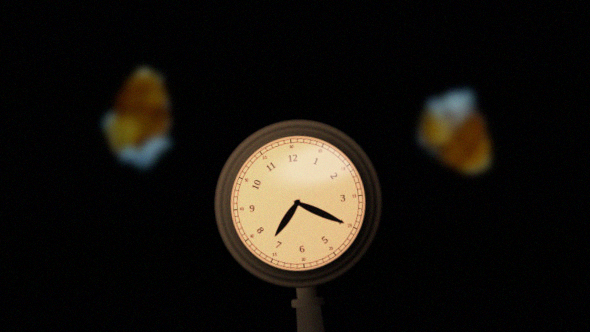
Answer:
7h20
